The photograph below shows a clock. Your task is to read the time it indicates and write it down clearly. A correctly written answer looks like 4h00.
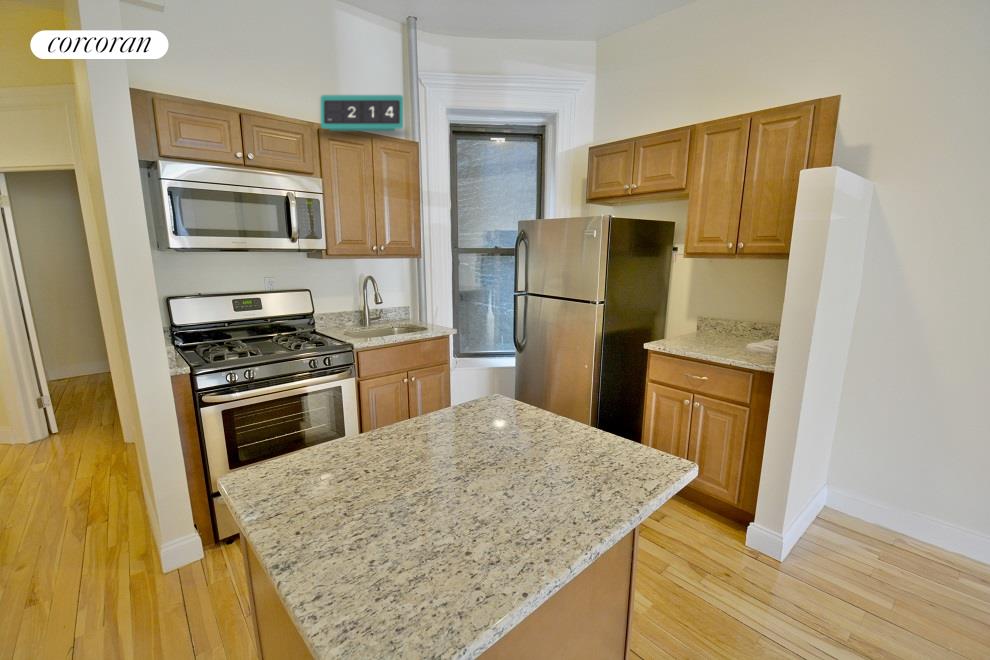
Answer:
2h14
